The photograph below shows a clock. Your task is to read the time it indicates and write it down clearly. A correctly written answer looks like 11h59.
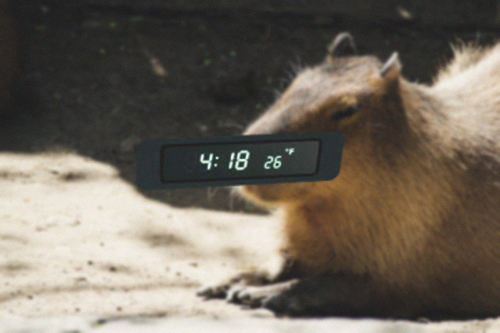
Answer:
4h18
